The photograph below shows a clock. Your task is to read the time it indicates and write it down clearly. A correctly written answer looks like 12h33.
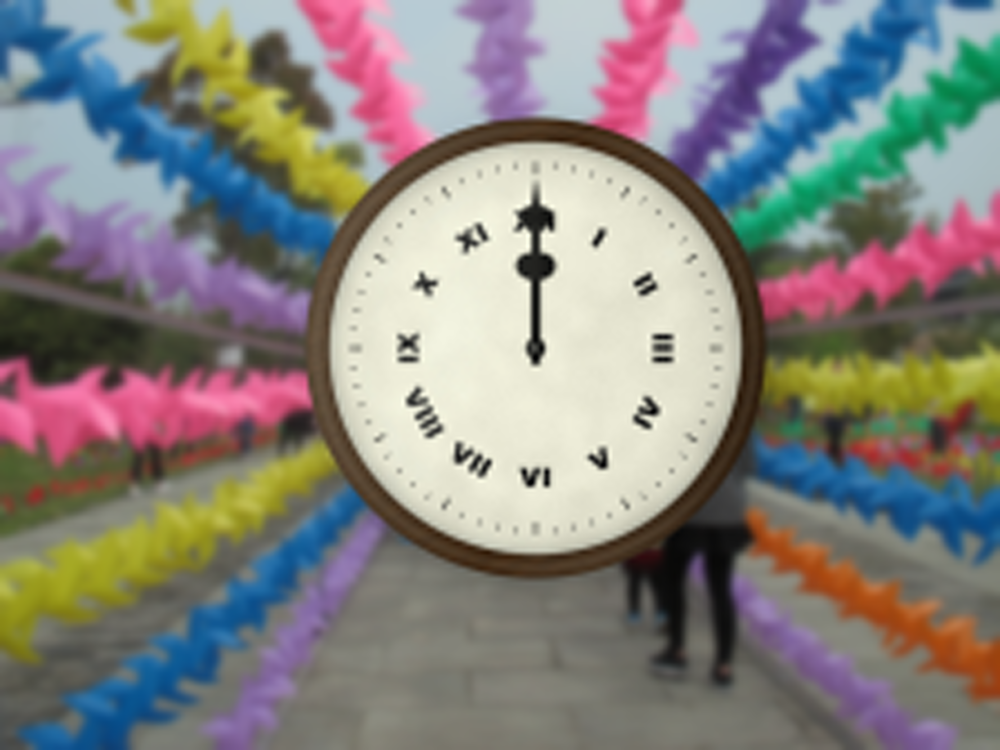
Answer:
12h00
